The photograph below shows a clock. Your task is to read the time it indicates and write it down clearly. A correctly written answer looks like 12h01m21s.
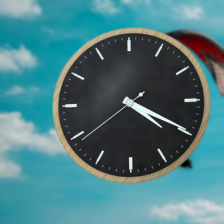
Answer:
4h19m39s
